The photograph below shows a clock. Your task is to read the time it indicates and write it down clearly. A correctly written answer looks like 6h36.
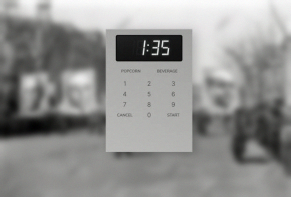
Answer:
1h35
